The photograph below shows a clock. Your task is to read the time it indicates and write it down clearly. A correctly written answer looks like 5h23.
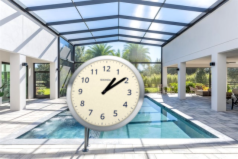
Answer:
1h09
